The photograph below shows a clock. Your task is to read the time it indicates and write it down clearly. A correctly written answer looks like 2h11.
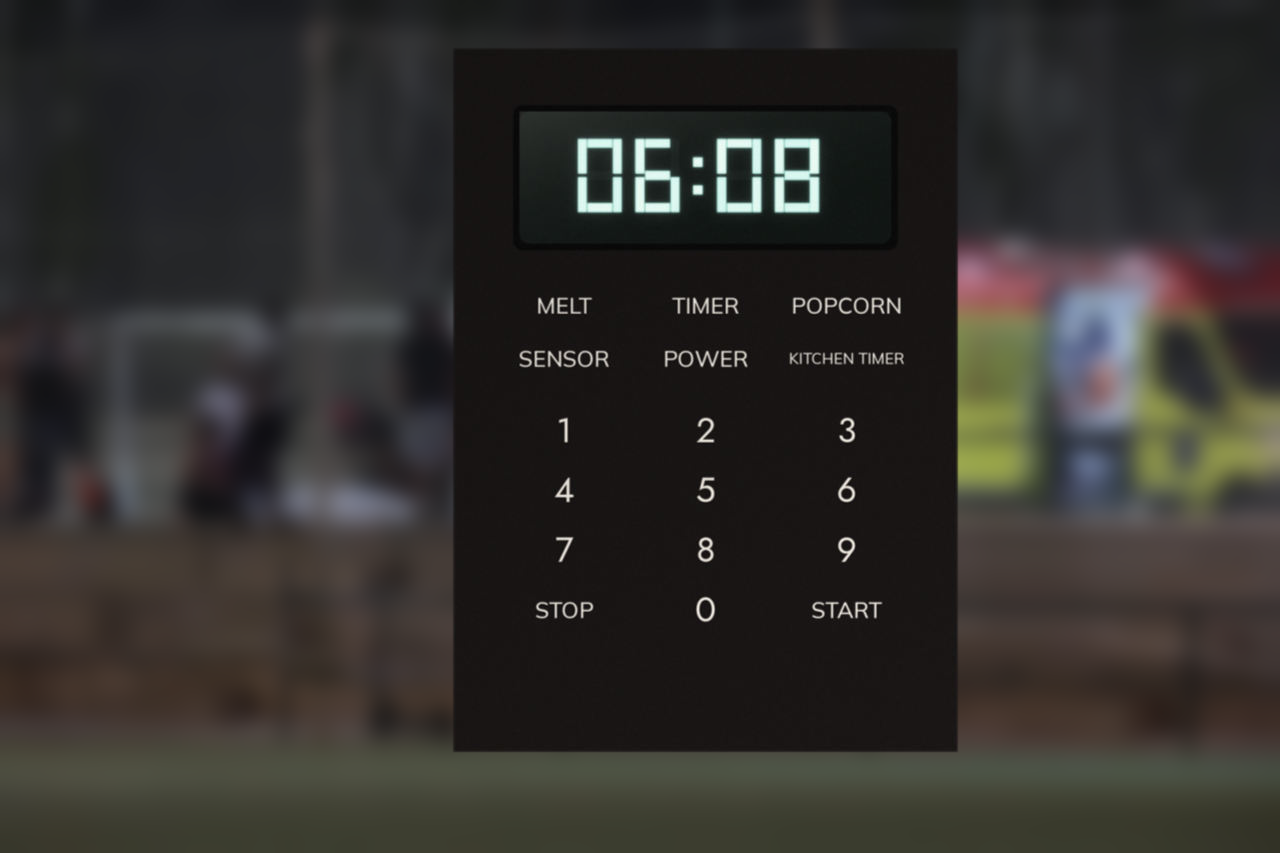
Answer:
6h08
